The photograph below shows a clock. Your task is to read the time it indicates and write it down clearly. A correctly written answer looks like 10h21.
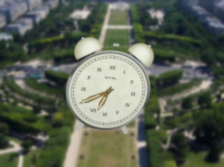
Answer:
6h40
